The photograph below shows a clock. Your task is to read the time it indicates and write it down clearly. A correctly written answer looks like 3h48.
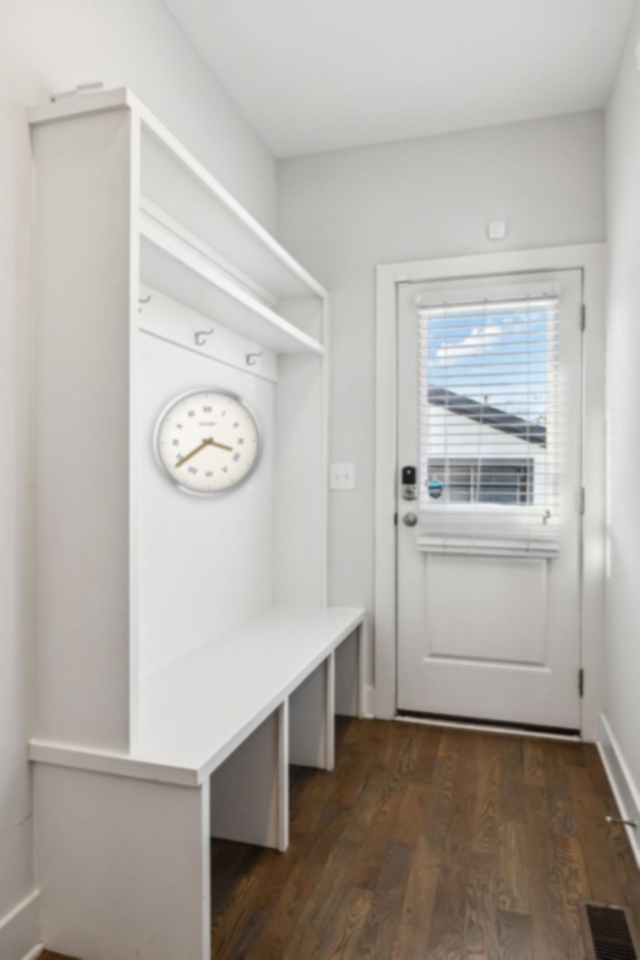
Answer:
3h39
